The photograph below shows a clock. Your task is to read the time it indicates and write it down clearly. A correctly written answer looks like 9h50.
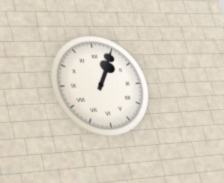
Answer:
1h05
